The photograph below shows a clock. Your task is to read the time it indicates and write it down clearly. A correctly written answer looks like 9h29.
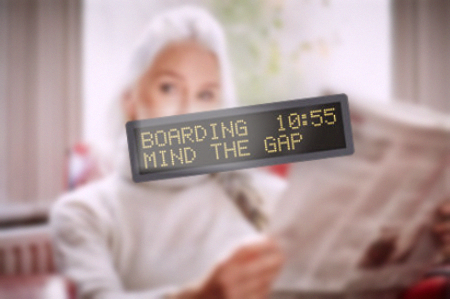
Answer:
10h55
